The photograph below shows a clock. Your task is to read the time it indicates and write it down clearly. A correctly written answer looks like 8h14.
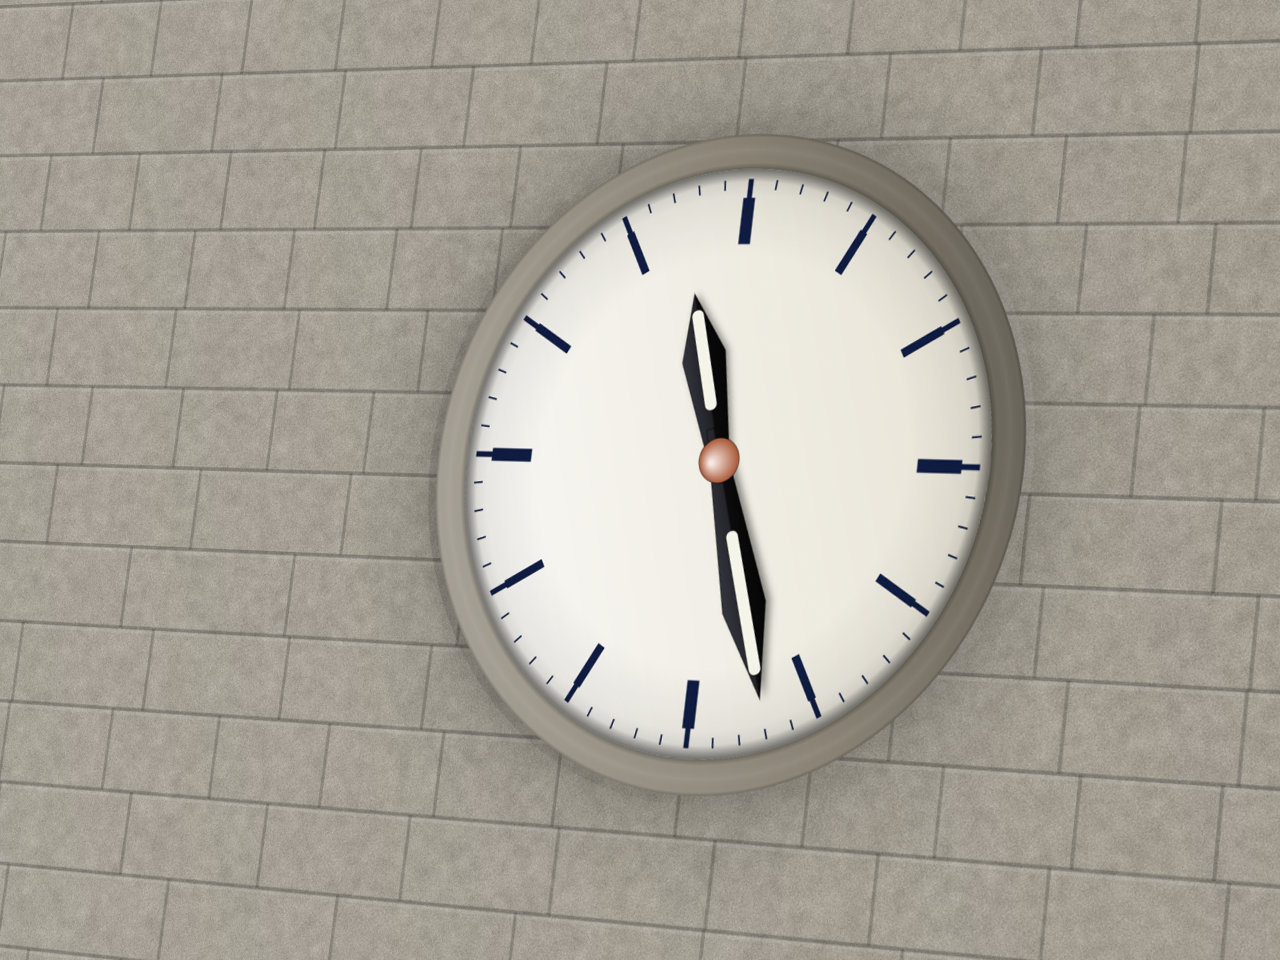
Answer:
11h27
